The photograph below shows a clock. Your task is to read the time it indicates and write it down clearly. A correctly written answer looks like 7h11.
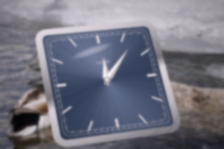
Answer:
12h07
